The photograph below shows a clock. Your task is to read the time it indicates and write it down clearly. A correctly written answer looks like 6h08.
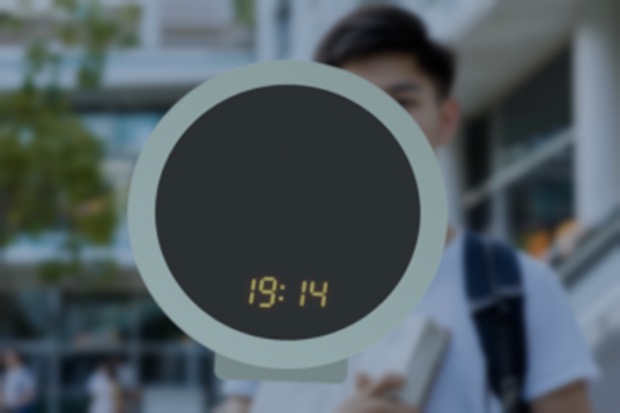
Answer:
19h14
